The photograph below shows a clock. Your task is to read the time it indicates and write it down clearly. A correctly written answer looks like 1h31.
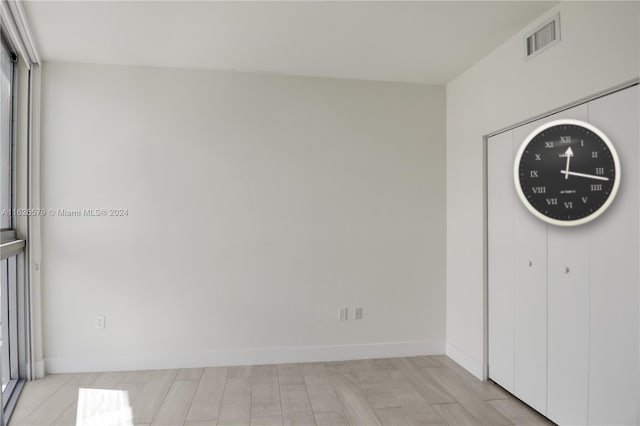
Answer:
12h17
